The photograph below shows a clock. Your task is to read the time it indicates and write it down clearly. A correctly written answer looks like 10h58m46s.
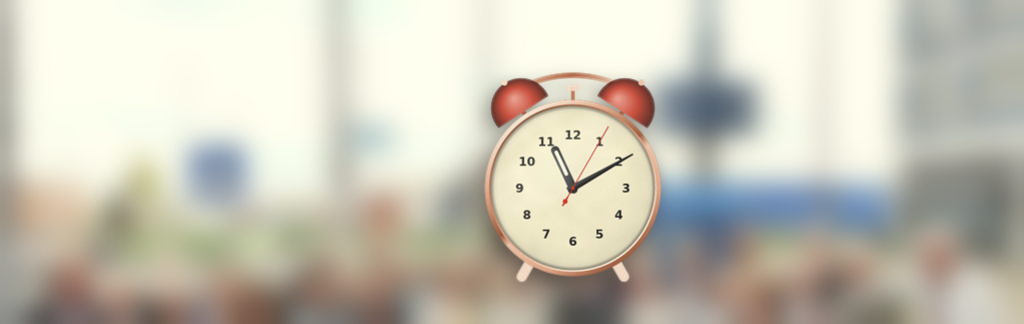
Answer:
11h10m05s
